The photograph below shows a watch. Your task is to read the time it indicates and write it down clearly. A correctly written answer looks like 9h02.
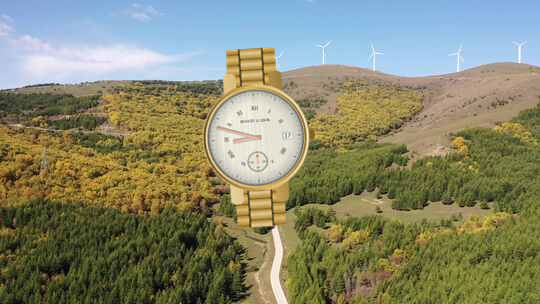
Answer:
8h48
